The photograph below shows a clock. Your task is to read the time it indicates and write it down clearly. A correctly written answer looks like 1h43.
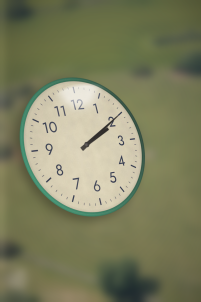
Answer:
2h10
